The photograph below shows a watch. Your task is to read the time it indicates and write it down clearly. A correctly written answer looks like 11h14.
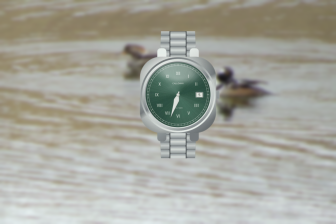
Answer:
6h33
